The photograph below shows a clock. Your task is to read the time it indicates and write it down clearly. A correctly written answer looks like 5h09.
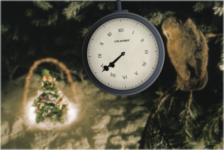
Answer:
7h39
